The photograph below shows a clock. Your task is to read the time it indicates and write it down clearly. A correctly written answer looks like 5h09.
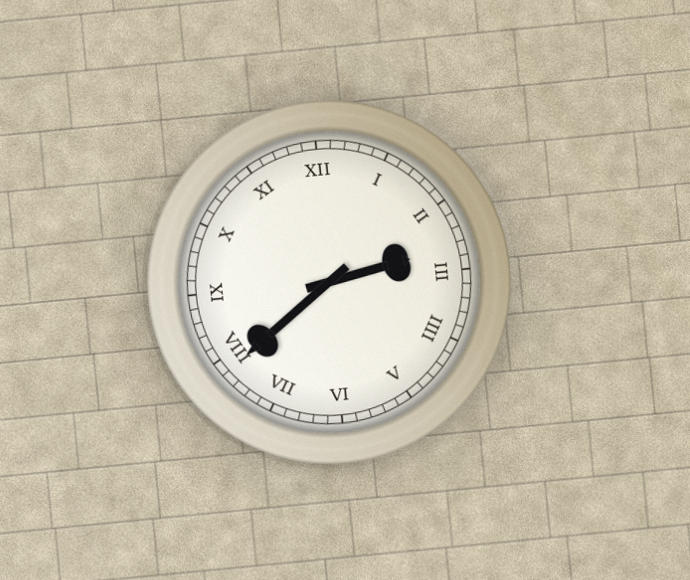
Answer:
2h39
